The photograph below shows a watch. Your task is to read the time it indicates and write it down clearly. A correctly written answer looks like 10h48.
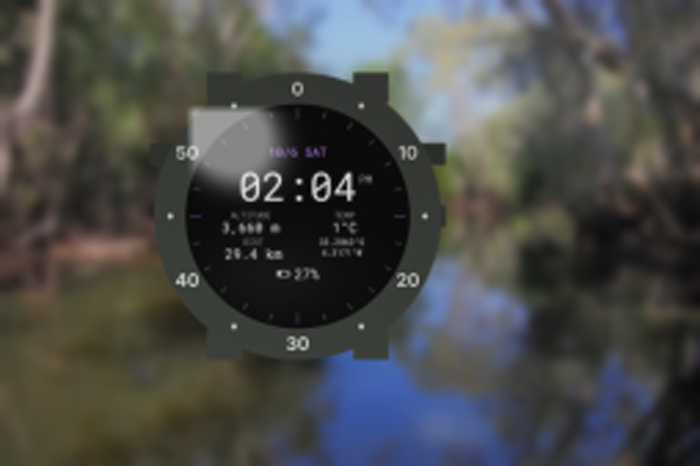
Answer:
2h04
